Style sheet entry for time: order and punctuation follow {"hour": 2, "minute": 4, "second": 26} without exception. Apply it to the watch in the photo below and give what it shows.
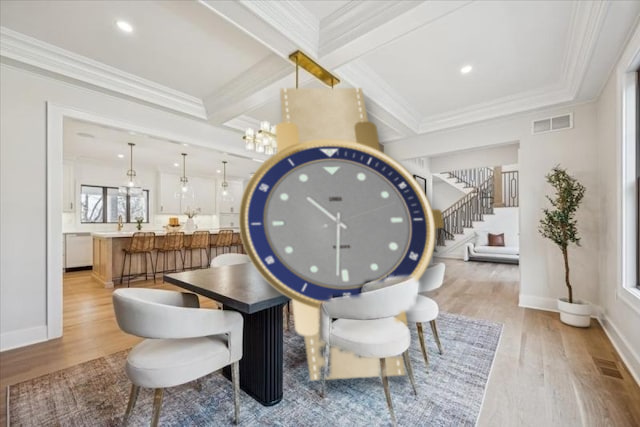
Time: {"hour": 10, "minute": 31, "second": 12}
